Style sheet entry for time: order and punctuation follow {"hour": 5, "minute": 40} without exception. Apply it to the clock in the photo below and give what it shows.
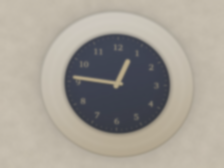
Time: {"hour": 12, "minute": 46}
